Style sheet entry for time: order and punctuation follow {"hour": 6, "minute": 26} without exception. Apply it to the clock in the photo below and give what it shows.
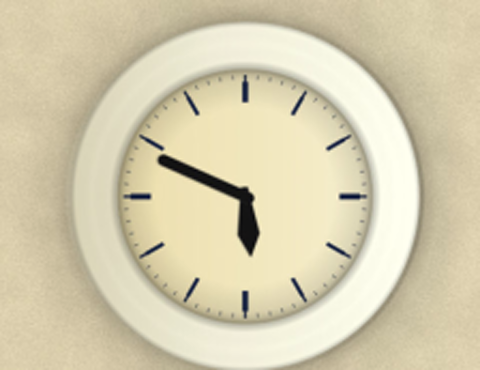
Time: {"hour": 5, "minute": 49}
